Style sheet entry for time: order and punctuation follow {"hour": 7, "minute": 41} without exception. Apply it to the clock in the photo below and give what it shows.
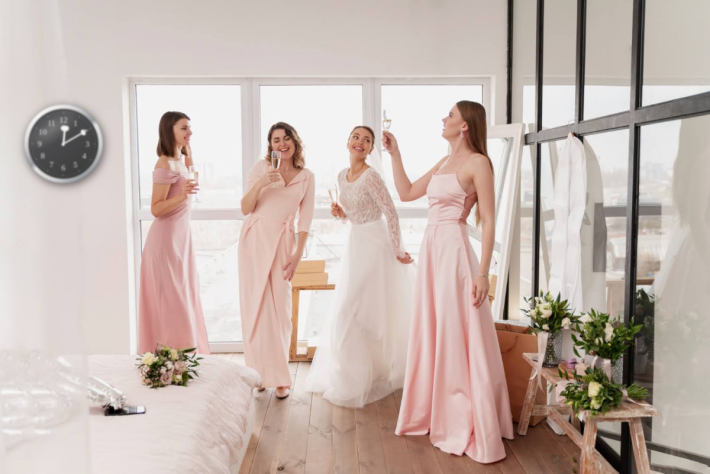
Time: {"hour": 12, "minute": 10}
